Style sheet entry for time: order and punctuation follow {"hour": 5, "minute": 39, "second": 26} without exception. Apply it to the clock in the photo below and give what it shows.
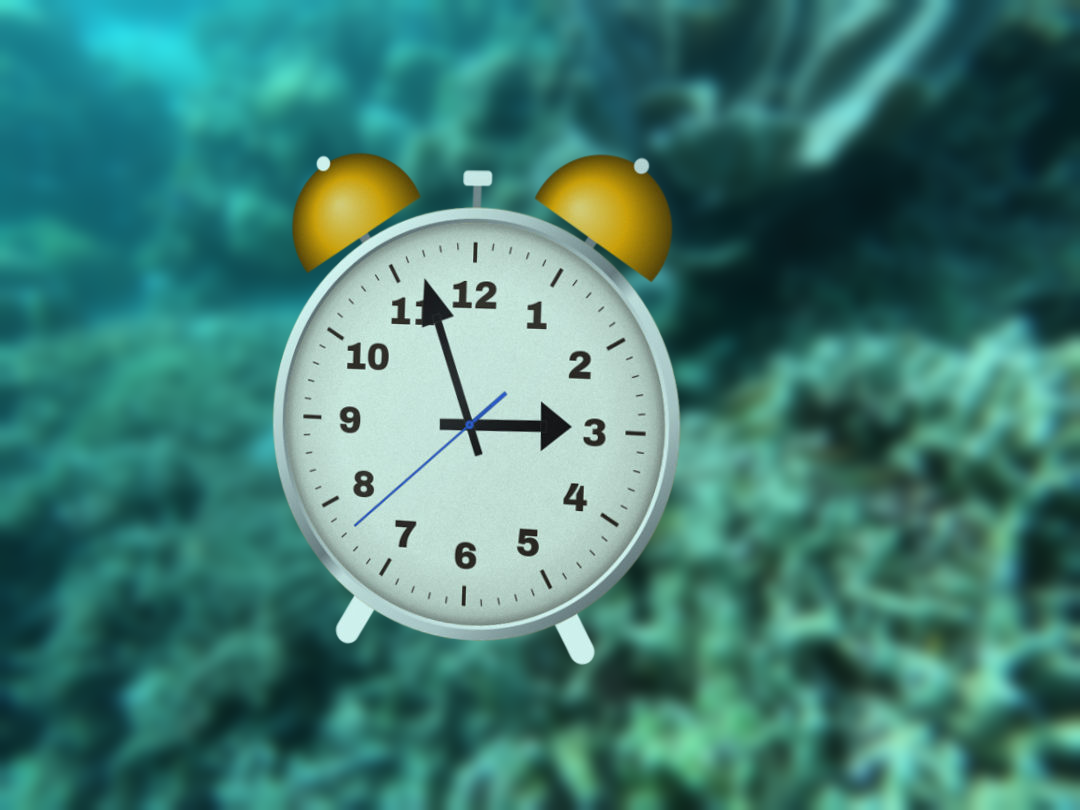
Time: {"hour": 2, "minute": 56, "second": 38}
